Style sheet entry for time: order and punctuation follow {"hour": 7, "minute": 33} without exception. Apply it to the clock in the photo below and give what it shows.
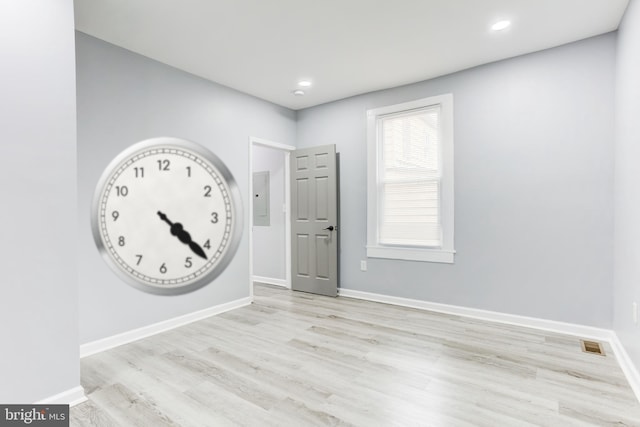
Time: {"hour": 4, "minute": 22}
